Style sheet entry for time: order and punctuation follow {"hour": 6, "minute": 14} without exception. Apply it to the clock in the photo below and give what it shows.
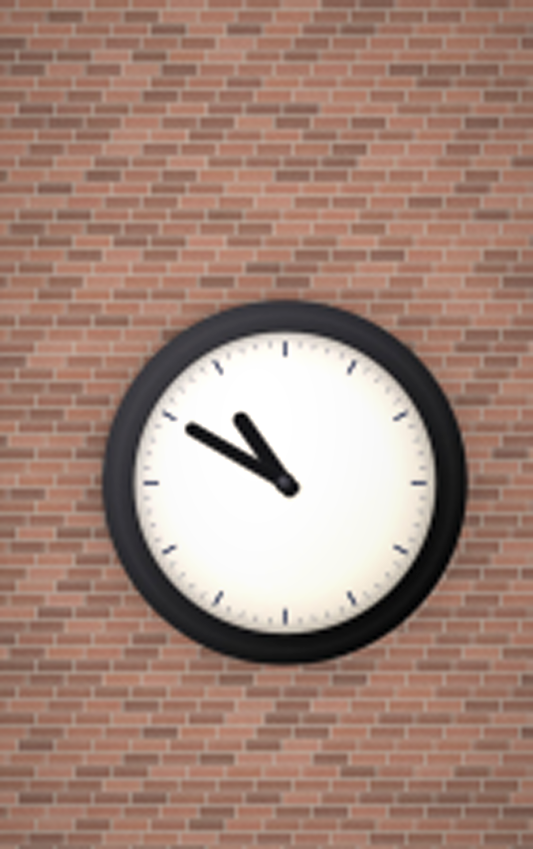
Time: {"hour": 10, "minute": 50}
